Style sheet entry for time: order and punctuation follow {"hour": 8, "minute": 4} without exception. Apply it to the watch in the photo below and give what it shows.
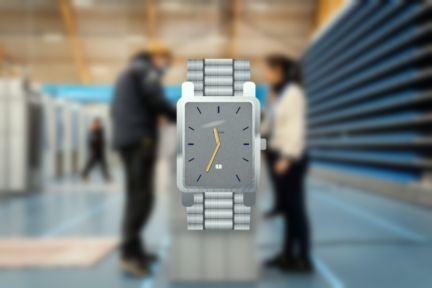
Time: {"hour": 11, "minute": 34}
